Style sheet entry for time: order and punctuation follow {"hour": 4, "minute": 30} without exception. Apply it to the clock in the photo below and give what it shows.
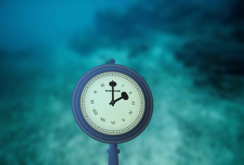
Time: {"hour": 2, "minute": 0}
